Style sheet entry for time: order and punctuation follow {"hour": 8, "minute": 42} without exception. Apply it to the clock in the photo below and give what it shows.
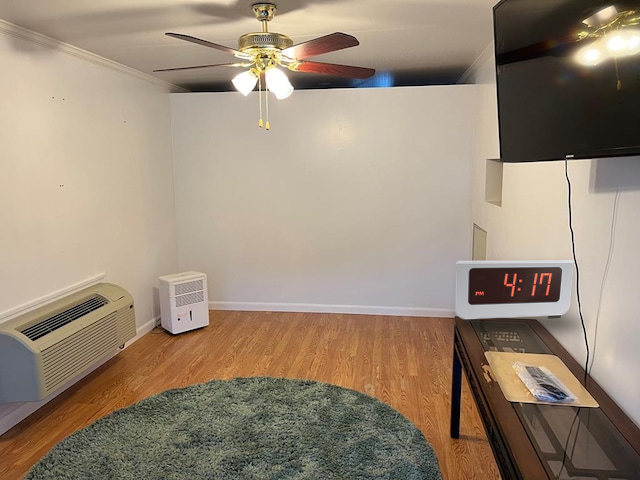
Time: {"hour": 4, "minute": 17}
